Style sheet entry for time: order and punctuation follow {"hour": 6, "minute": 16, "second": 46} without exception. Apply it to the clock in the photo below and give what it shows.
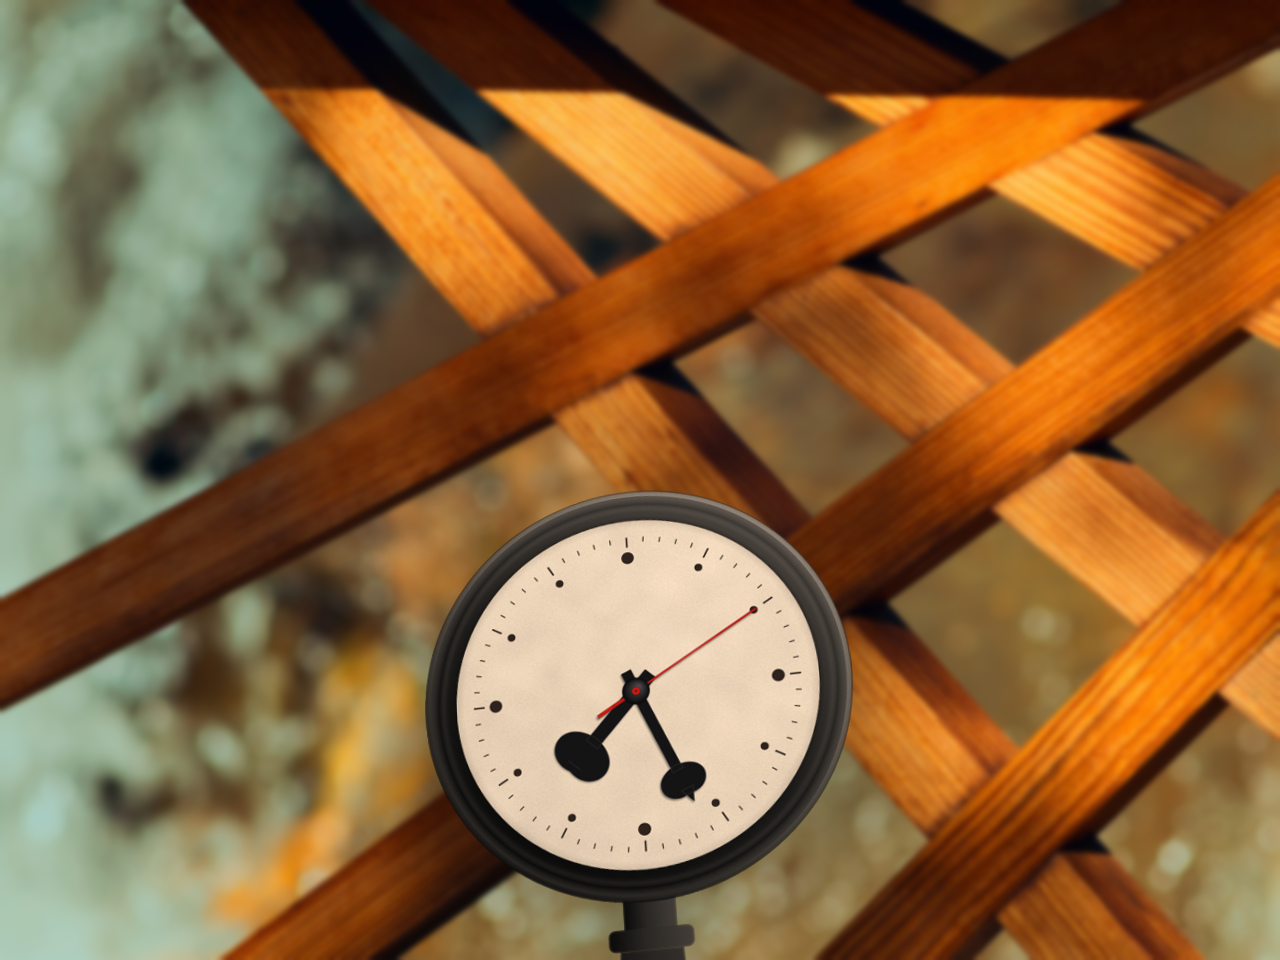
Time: {"hour": 7, "minute": 26, "second": 10}
